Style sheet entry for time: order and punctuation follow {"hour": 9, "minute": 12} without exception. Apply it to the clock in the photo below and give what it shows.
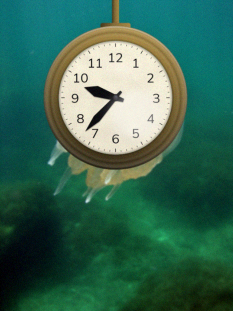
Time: {"hour": 9, "minute": 37}
